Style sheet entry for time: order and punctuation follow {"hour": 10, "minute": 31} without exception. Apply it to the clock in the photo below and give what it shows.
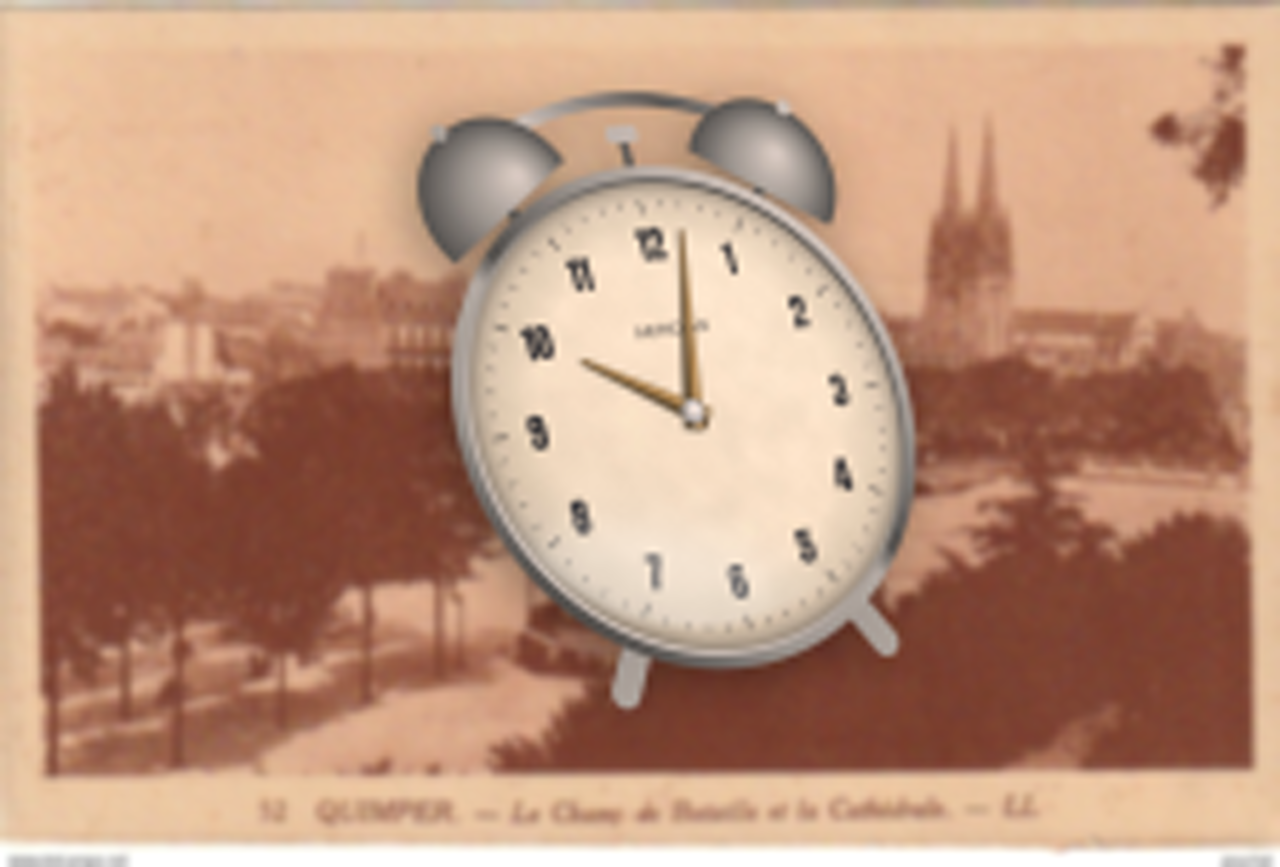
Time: {"hour": 10, "minute": 2}
